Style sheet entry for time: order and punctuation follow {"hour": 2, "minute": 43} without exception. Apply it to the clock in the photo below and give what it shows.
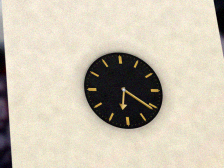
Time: {"hour": 6, "minute": 21}
